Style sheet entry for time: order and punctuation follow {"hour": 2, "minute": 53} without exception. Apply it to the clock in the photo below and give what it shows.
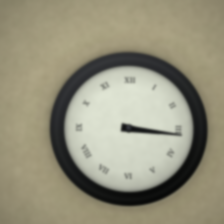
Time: {"hour": 3, "minute": 16}
